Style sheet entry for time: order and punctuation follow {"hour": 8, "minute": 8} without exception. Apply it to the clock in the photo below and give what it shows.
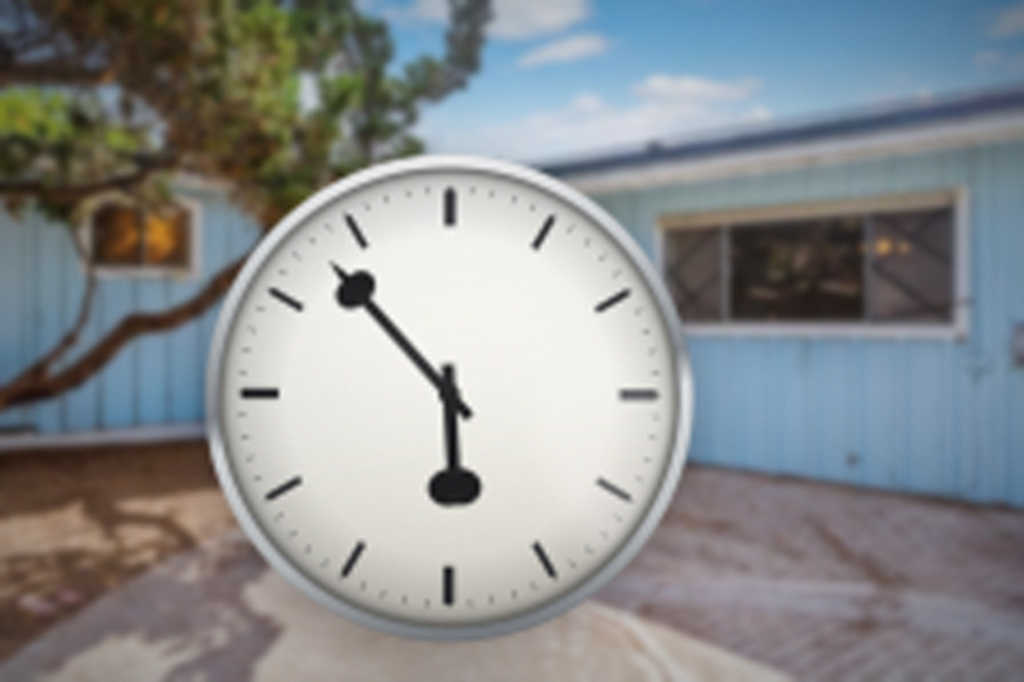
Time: {"hour": 5, "minute": 53}
